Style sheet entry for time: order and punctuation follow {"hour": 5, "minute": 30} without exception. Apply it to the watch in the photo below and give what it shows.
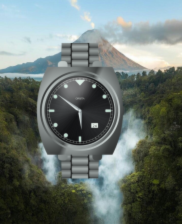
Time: {"hour": 5, "minute": 51}
